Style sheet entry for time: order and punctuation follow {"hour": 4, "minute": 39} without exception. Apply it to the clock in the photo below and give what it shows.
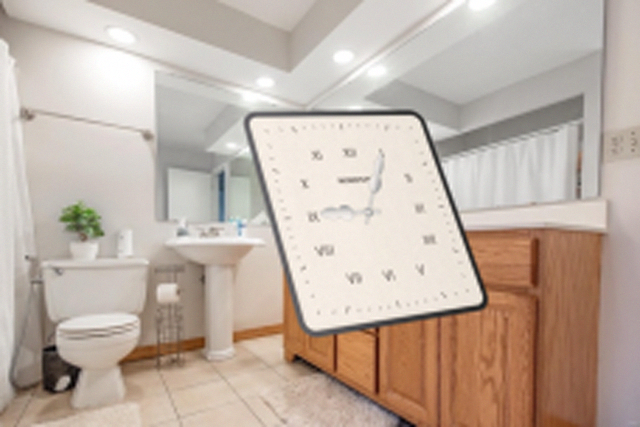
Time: {"hour": 9, "minute": 5}
